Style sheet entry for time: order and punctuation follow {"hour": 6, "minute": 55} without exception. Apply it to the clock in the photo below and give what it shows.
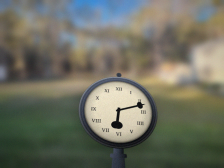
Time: {"hour": 6, "minute": 12}
